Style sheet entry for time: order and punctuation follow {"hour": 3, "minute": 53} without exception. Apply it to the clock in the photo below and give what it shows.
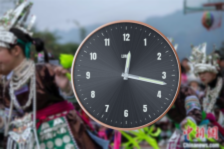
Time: {"hour": 12, "minute": 17}
